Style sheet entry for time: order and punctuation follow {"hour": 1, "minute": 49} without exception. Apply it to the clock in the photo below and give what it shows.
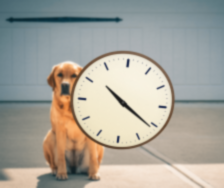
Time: {"hour": 10, "minute": 21}
